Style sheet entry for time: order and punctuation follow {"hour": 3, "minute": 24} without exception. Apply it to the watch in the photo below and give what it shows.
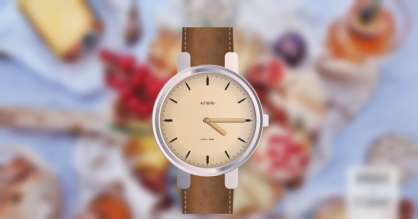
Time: {"hour": 4, "minute": 15}
